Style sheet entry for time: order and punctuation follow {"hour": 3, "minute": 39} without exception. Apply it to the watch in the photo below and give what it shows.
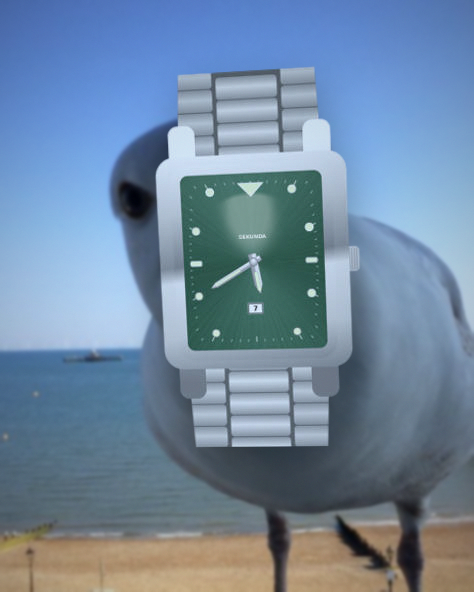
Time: {"hour": 5, "minute": 40}
